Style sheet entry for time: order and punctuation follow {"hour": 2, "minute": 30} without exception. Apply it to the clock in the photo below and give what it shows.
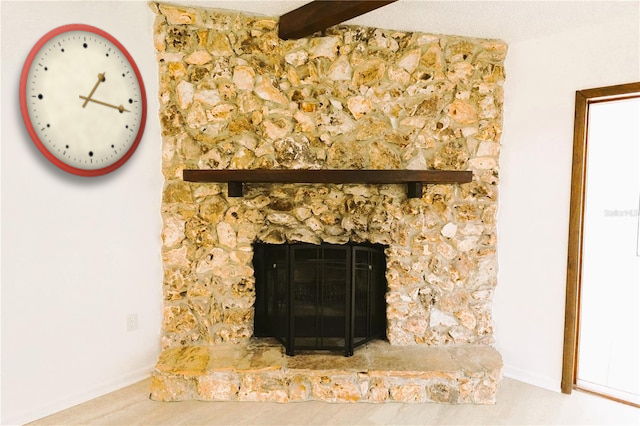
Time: {"hour": 1, "minute": 17}
